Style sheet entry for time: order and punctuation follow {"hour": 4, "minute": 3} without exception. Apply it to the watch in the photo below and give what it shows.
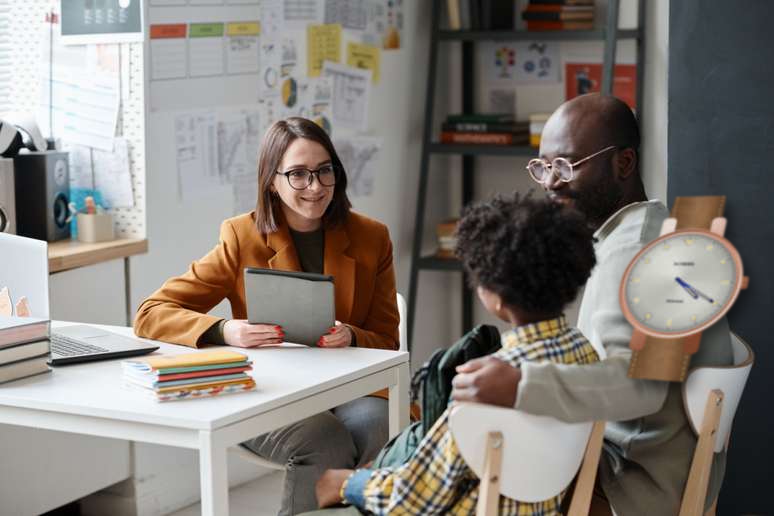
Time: {"hour": 4, "minute": 20}
